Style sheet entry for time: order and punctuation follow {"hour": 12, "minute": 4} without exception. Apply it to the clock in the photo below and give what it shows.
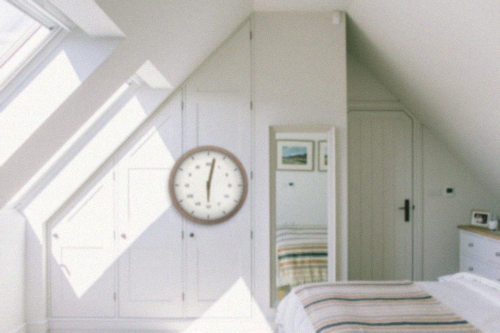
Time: {"hour": 6, "minute": 2}
